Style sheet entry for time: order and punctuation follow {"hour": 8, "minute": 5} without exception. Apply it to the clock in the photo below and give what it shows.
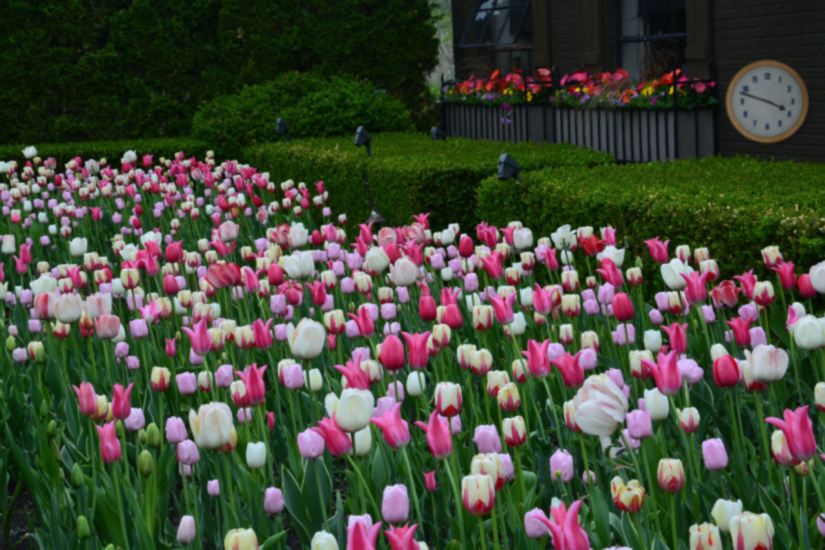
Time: {"hour": 3, "minute": 48}
